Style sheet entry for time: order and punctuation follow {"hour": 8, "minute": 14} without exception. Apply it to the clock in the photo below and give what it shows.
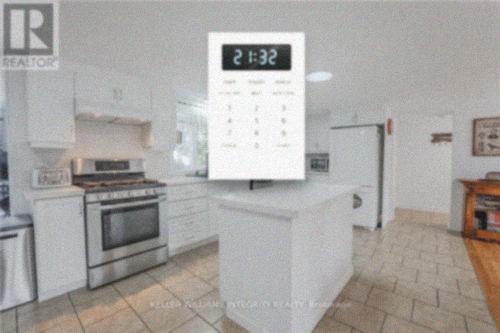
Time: {"hour": 21, "minute": 32}
